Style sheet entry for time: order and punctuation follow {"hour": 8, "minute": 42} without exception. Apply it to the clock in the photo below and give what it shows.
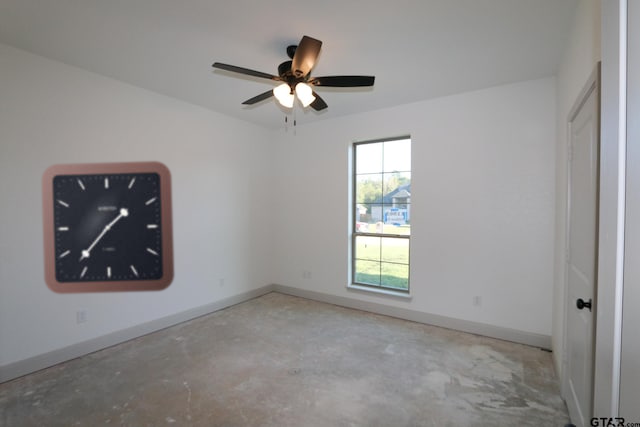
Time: {"hour": 1, "minute": 37}
